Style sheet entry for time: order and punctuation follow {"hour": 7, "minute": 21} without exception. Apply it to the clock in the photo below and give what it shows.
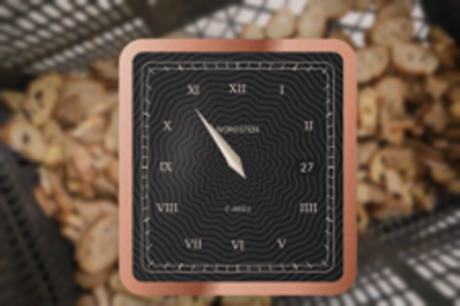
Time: {"hour": 10, "minute": 54}
